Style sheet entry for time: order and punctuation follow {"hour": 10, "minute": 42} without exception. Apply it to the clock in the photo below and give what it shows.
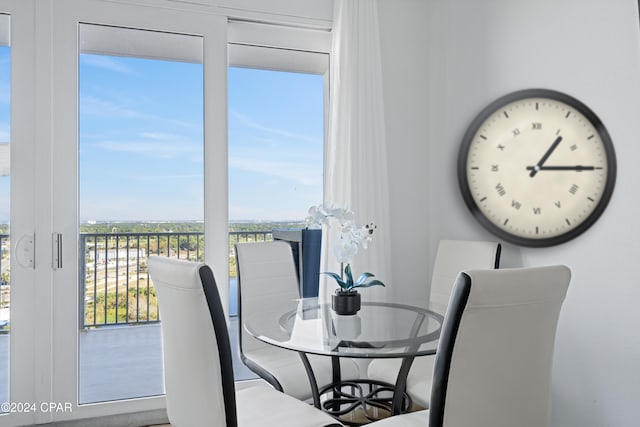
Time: {"hour": 1, "minute": 15}
